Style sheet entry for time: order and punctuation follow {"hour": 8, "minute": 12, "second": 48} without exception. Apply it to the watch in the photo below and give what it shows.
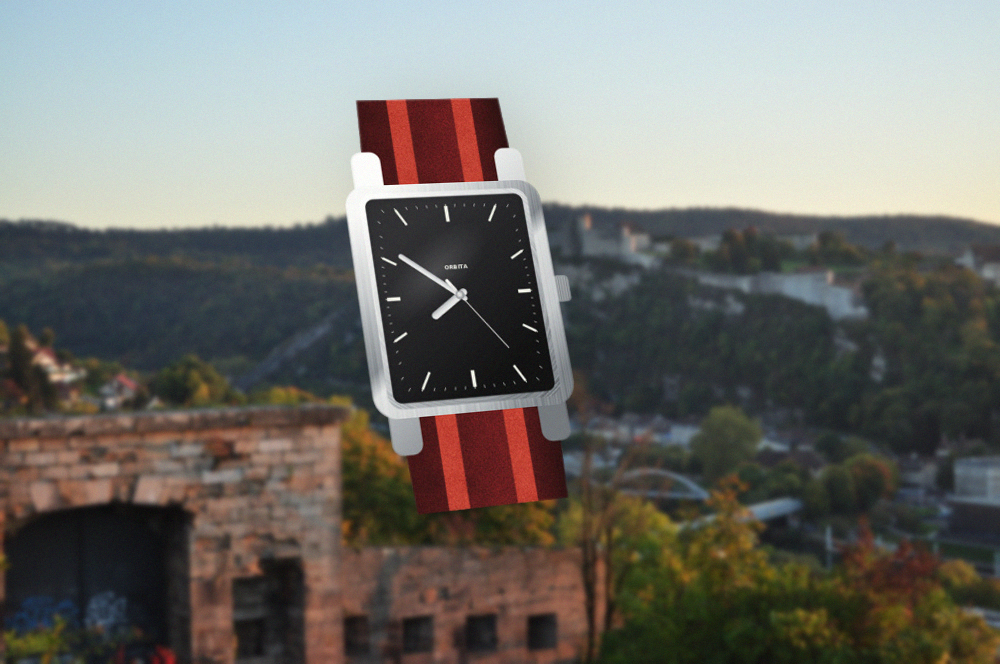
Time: {"hour": 7, "minute": 51, "second": 24}
